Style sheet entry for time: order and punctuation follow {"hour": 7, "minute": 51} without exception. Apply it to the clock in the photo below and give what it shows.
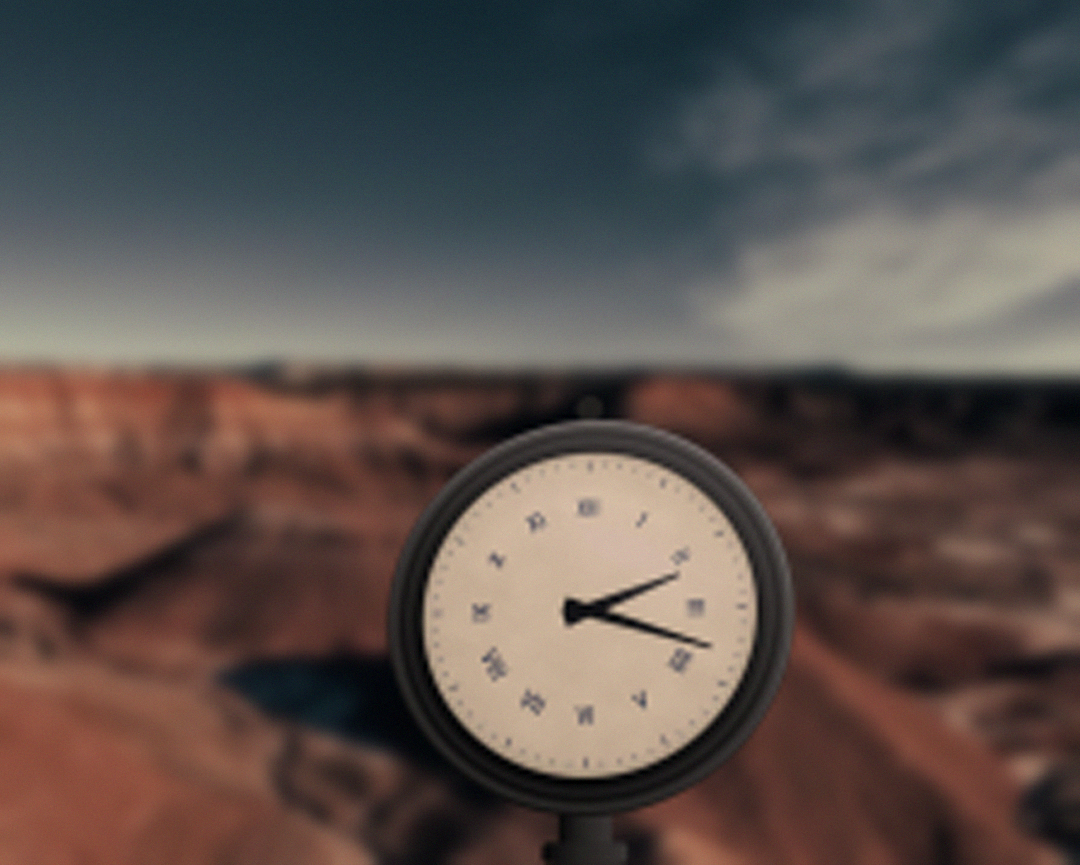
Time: {"hour": 2, "minute": 18}
